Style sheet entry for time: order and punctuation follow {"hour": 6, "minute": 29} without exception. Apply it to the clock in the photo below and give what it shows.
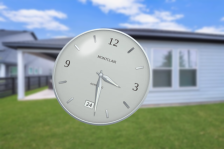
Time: {"hour": 3, "minute": 28}
